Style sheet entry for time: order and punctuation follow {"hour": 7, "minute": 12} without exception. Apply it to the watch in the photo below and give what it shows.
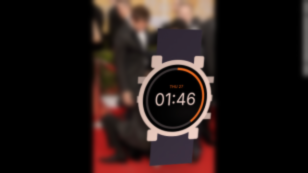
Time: {"hour": 1, "minute": 46}
